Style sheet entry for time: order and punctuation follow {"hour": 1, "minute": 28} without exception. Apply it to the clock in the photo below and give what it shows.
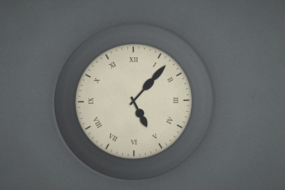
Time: {"hour": 5, "minute": 7}
